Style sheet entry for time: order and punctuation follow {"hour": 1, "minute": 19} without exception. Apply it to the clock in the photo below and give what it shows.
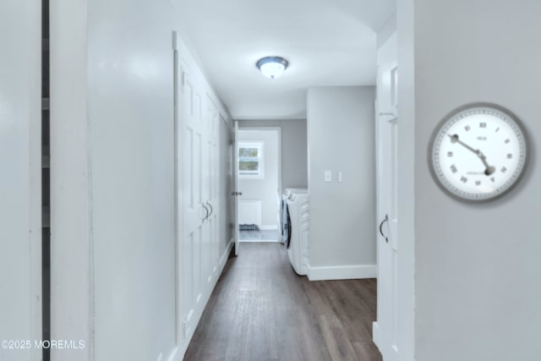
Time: {"hour": 4, "minute": 50}
